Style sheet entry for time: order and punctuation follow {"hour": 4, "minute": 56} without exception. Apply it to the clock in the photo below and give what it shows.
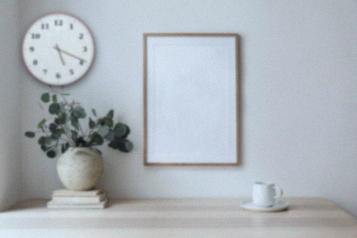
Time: {"hour": 5, "minute": 19}
